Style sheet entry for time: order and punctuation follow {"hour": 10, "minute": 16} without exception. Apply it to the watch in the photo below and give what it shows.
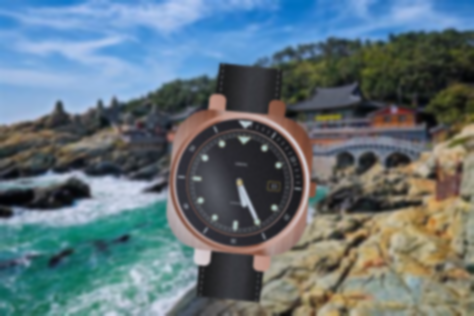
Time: {"hour": 5, "minute": 25}
